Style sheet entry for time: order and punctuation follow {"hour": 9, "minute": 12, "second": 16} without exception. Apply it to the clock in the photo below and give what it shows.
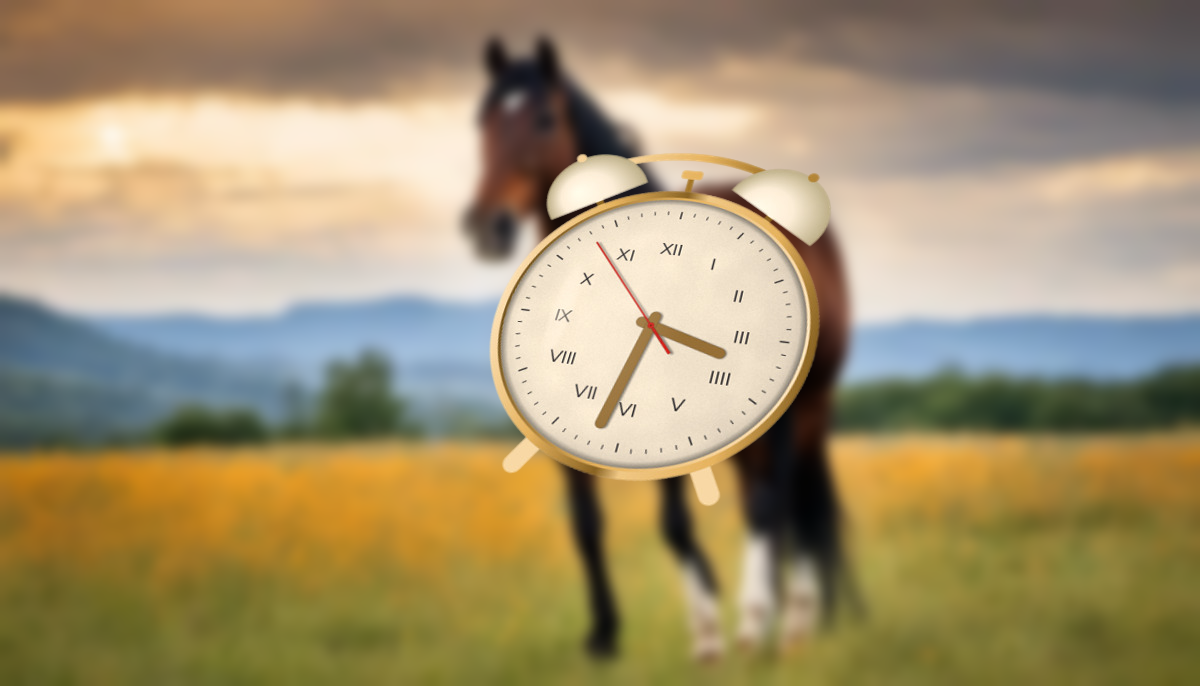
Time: {"hour": 3, "minute": 31, "second": 53}
